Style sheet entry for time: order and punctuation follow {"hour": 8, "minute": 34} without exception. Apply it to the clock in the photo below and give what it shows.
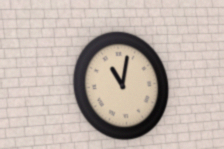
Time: {"hour": 11, "minute": 3}
